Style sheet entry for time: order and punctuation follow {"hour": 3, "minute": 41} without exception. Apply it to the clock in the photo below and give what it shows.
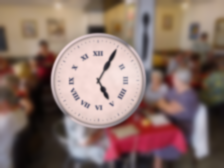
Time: {"hour": 5, "minute": 5}
